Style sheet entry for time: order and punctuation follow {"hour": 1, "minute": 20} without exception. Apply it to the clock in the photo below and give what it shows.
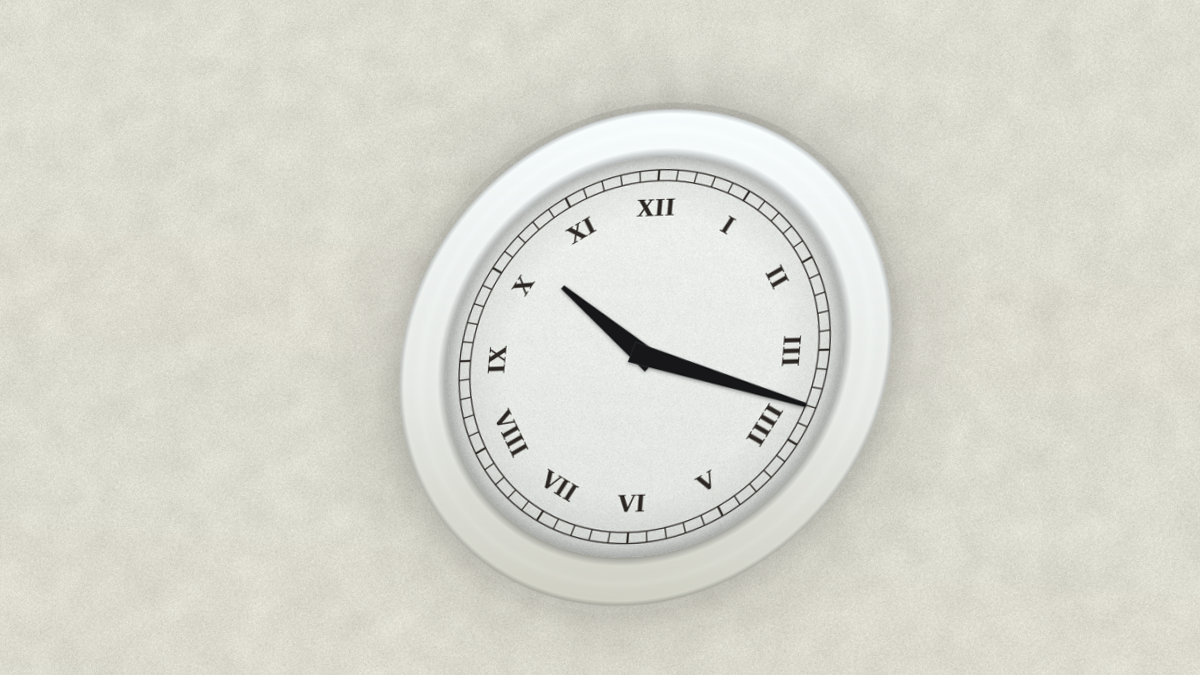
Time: {"hour": 10, "minute": 18}
